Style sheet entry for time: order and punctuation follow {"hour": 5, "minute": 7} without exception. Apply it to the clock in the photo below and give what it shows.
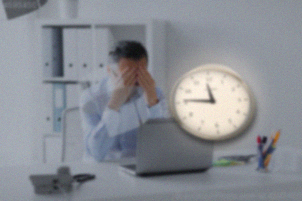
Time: {"hour": 11, "minute": 46}
